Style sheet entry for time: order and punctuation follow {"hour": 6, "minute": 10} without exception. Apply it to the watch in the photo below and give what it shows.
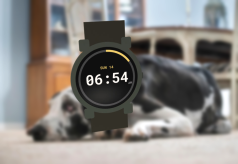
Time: {"hour": 6, "minute": 54}
